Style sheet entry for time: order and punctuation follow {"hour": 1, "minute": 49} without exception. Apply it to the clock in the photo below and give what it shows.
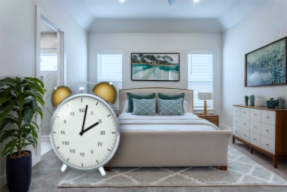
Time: {"hour": 2, "minute": 2}
